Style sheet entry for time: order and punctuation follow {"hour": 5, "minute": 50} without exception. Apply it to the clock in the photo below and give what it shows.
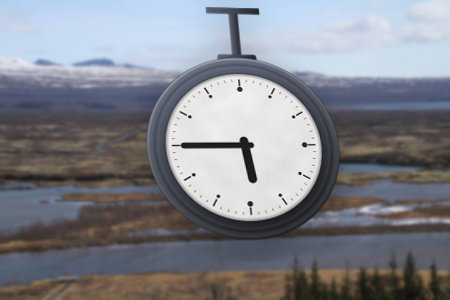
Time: {"hour": 5, "minute": 45}
